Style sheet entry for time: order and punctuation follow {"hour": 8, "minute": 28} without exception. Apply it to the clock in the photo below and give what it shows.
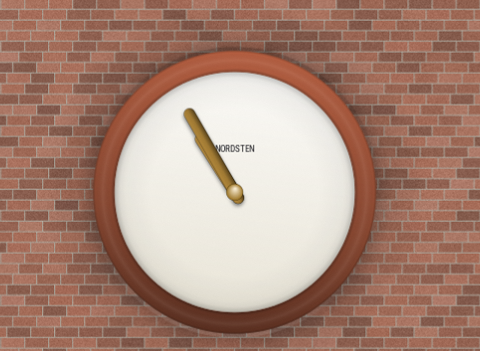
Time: {"hour": 10, "minute": 55}
